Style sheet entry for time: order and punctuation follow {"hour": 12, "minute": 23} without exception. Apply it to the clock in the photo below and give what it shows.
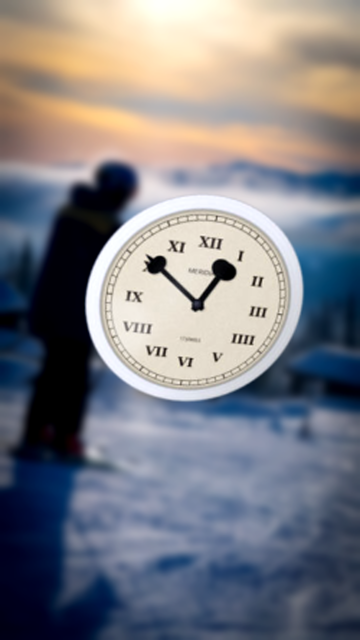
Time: {"hour": 12, "minute": 51}
